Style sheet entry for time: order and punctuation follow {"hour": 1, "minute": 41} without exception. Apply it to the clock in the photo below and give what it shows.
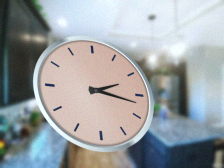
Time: {"hour": 2, "minute": 17}
